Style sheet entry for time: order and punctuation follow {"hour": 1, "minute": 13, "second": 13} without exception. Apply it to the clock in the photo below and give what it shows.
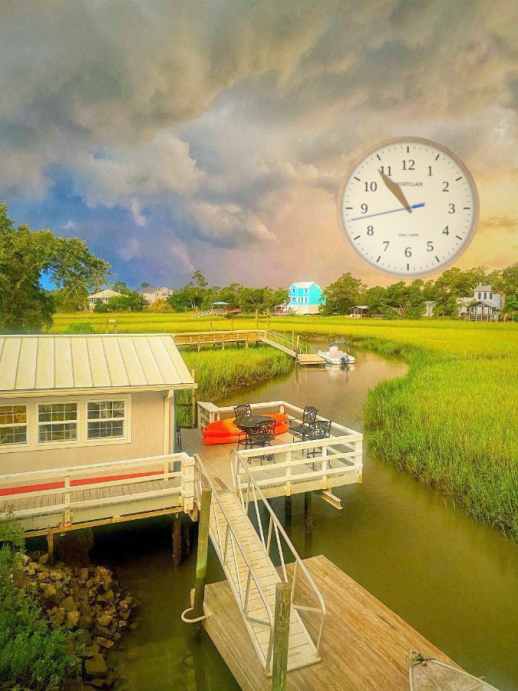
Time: {"hour": 10, "minute": 53, "second": 43}
